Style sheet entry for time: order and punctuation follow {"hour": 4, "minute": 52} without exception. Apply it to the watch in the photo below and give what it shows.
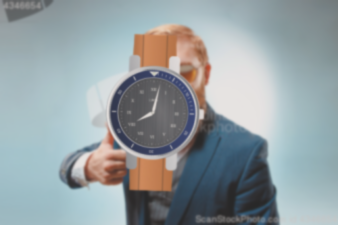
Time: {"hour": 8, "minute": 2}
